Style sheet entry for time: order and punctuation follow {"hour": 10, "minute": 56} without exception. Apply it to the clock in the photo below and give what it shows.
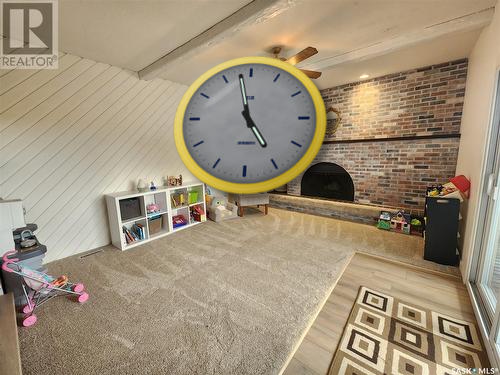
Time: {"hour": 4, "minute": 58}
